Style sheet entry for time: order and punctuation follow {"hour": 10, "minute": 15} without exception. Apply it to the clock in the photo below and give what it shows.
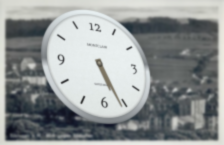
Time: {"hour": 5, "minute": 26}
